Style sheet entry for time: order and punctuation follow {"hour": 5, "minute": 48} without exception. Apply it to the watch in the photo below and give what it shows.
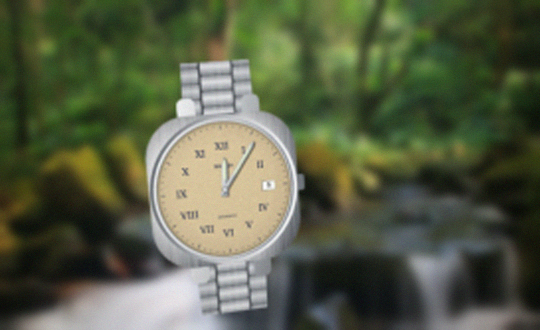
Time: {"hour": 12, "minute": 6}
